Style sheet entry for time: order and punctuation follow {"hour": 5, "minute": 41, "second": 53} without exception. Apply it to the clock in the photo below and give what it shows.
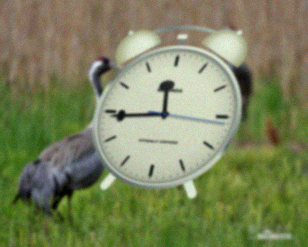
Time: {"hour": 11, "minute": 44, "second": 16}
